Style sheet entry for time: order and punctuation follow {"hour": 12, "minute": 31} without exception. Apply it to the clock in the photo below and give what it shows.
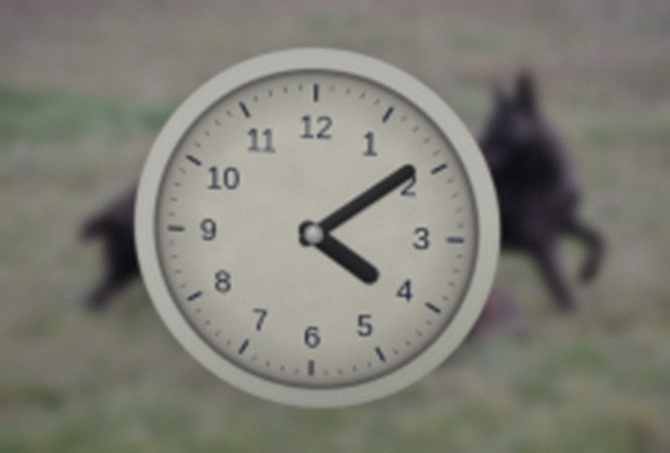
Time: {"hour": 4, "minute": 9}
